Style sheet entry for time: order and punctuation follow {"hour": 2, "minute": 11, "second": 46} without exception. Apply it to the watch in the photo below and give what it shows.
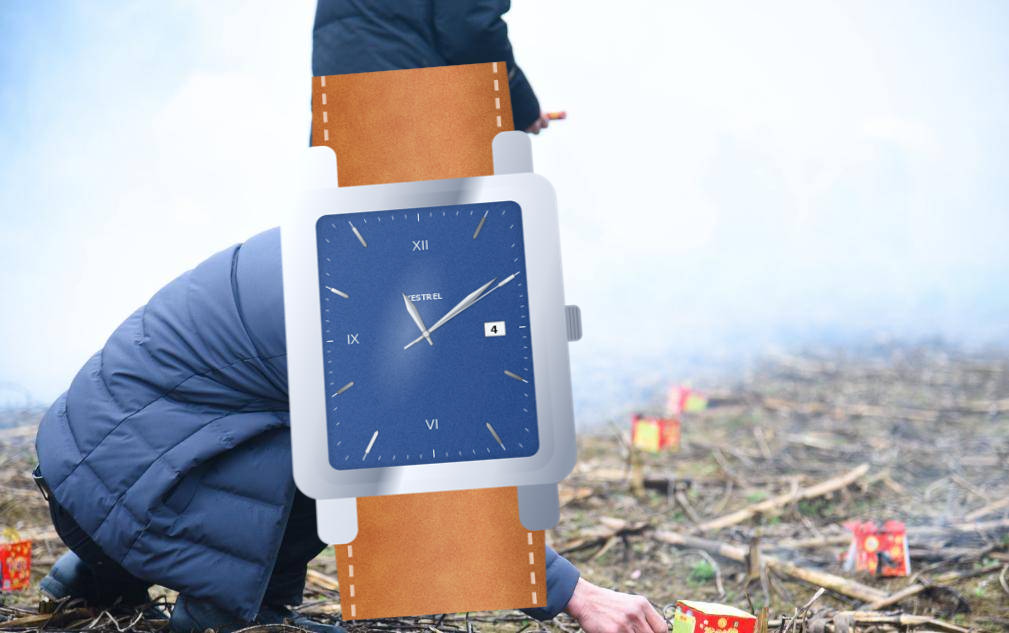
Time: {"hour": 11, "minute": 9, "second": 10}
